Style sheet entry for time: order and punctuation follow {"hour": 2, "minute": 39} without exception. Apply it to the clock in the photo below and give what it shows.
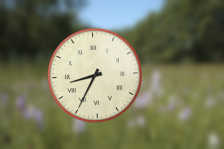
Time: {"hour": 8, "minute": 35}
